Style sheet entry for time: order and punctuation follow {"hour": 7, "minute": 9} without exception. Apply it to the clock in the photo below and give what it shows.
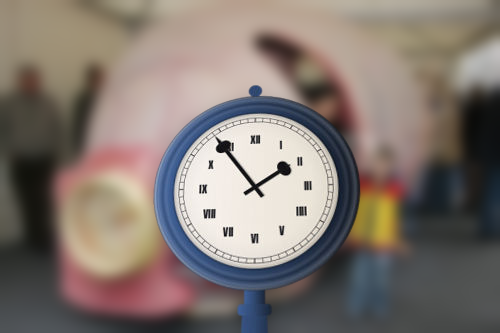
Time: {"hour": 1, "minute": 54}
